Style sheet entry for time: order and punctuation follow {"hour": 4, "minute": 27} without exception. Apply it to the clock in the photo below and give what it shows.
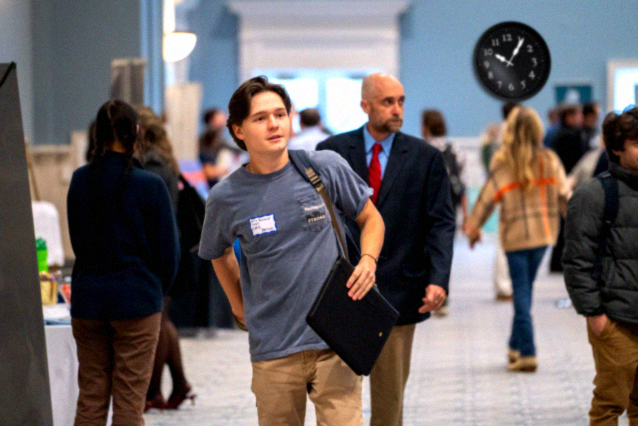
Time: {"hour": 10, "minute": 6}
